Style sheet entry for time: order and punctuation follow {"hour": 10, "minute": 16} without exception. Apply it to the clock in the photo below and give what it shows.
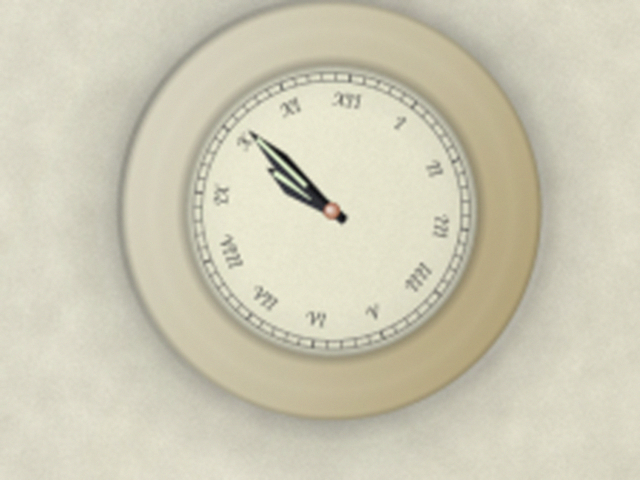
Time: {"hour": 9, "minute": 51}
